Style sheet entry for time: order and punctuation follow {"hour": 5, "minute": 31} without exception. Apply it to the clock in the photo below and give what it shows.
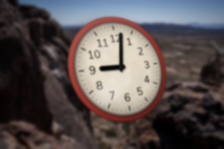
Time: {"hour": 9, "minute": 2}
